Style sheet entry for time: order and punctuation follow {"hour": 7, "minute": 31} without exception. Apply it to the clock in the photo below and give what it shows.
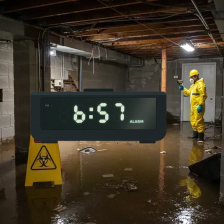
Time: {"hour": 6, "minute": 57}
